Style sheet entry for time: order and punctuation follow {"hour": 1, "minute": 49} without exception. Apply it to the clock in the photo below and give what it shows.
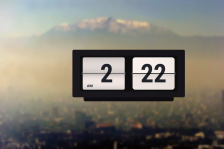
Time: {"hour": 2, "minute": 22}
